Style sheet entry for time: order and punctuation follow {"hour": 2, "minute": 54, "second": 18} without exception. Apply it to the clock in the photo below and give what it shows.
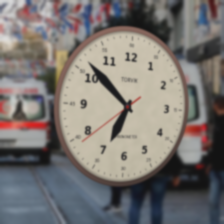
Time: {"hour": 6, "minute": 51, "second": 39}
